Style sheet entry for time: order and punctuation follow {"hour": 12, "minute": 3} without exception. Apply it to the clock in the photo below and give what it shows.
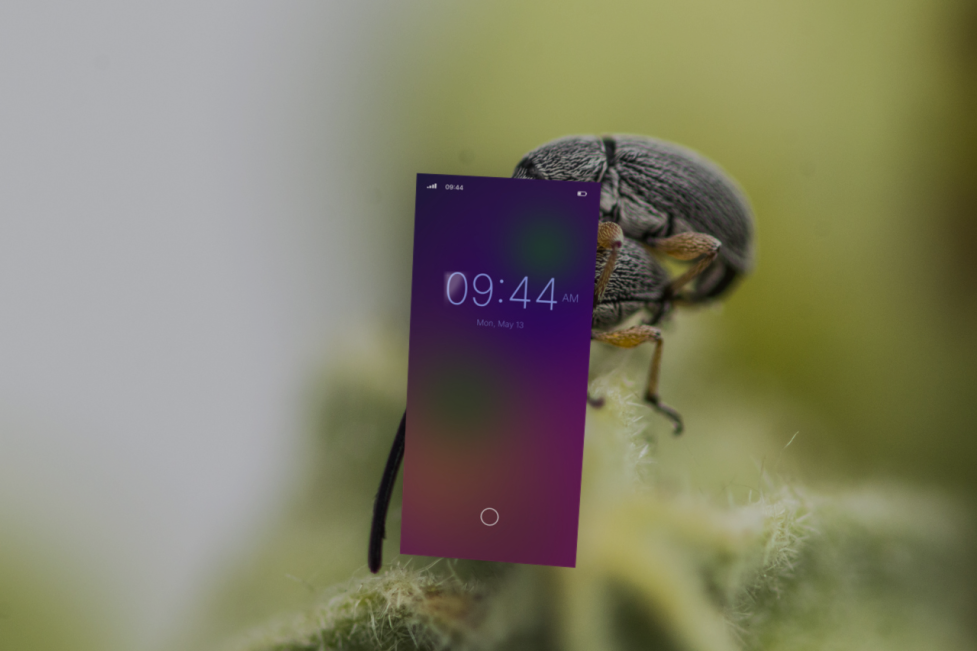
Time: {"hour": 9, "minute": 44}
